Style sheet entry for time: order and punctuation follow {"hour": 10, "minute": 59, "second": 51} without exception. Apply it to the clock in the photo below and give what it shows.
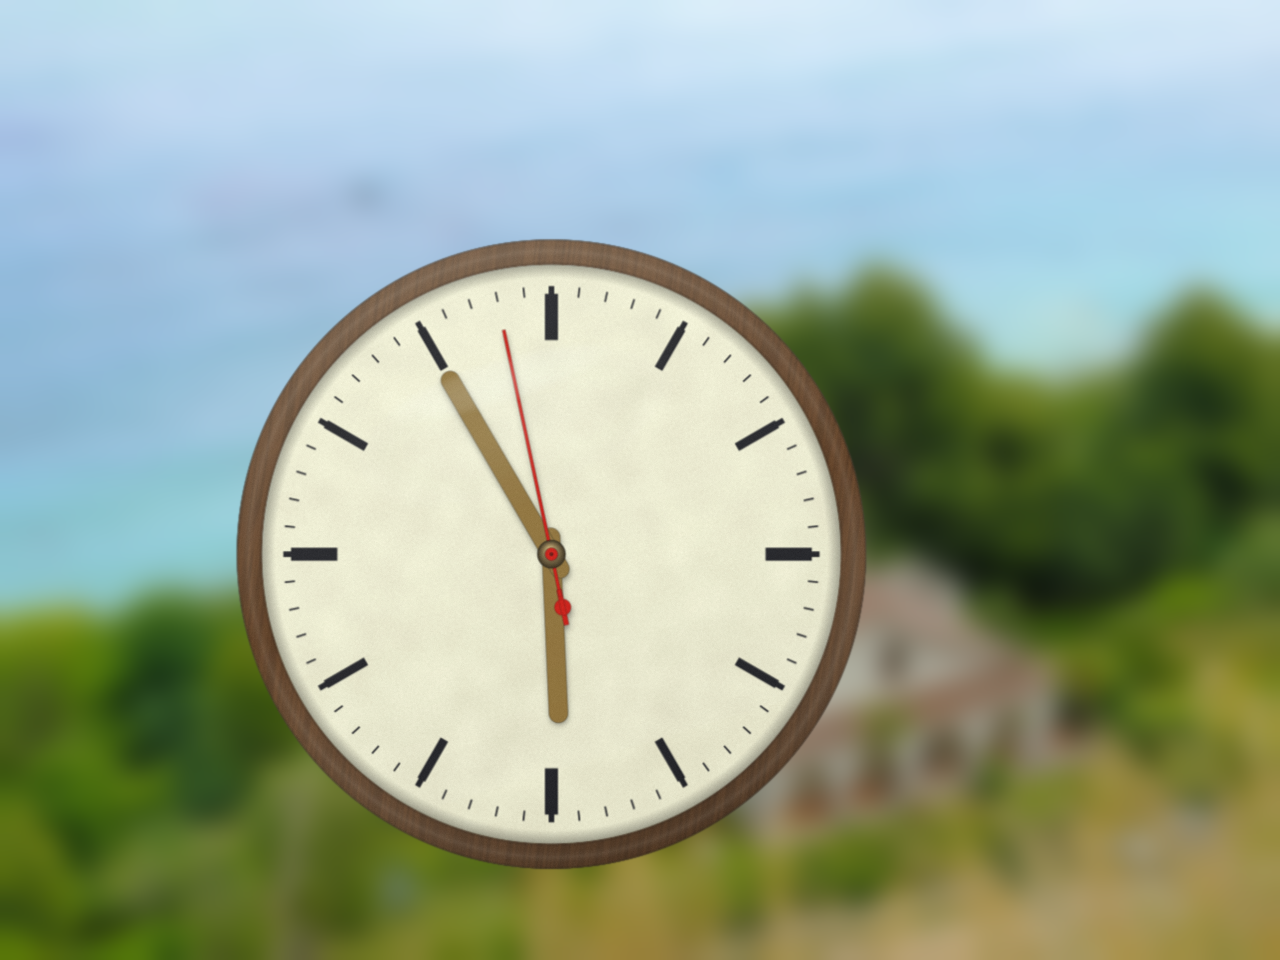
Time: {"hour": 5, "minute": 54, "second": 58}
